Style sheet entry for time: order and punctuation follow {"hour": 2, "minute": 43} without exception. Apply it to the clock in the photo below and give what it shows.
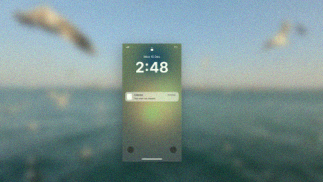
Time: {"hour": 2, "minute": 48}
